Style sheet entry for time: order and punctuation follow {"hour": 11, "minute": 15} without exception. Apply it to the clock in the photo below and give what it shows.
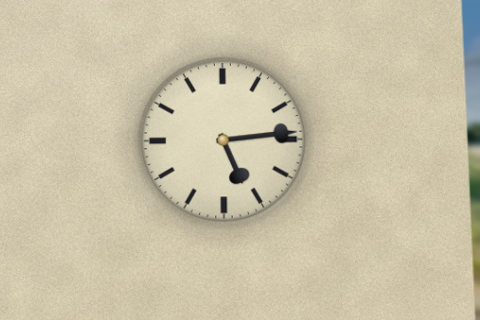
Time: {"hour": 5, "minute": 14}
